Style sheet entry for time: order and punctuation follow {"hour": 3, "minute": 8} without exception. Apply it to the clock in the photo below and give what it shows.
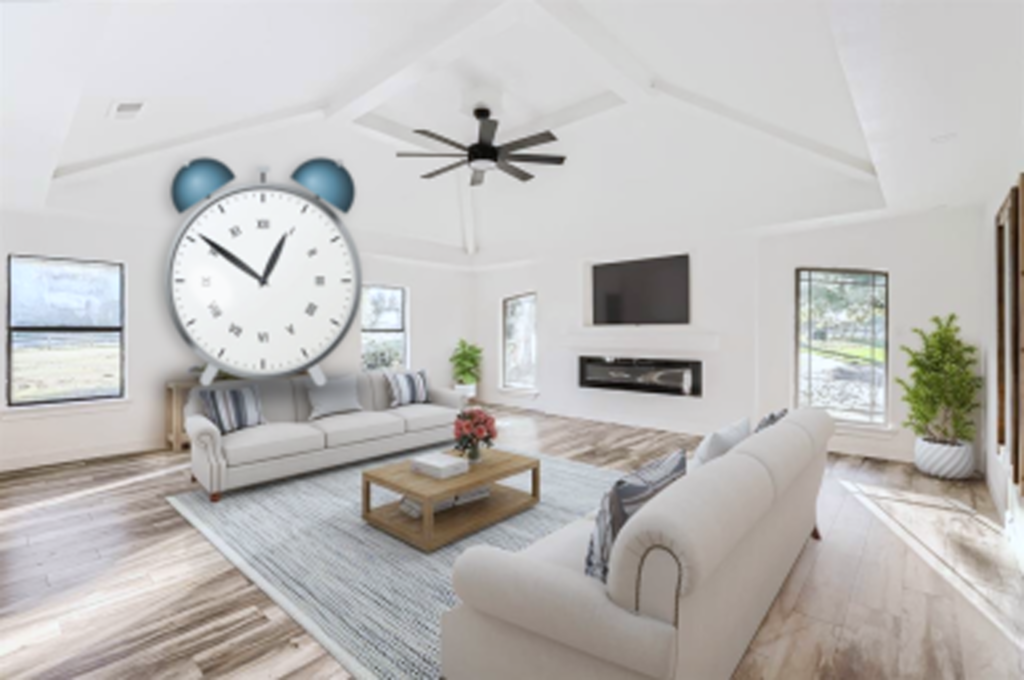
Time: {"hour": 12, "minute": 51}
